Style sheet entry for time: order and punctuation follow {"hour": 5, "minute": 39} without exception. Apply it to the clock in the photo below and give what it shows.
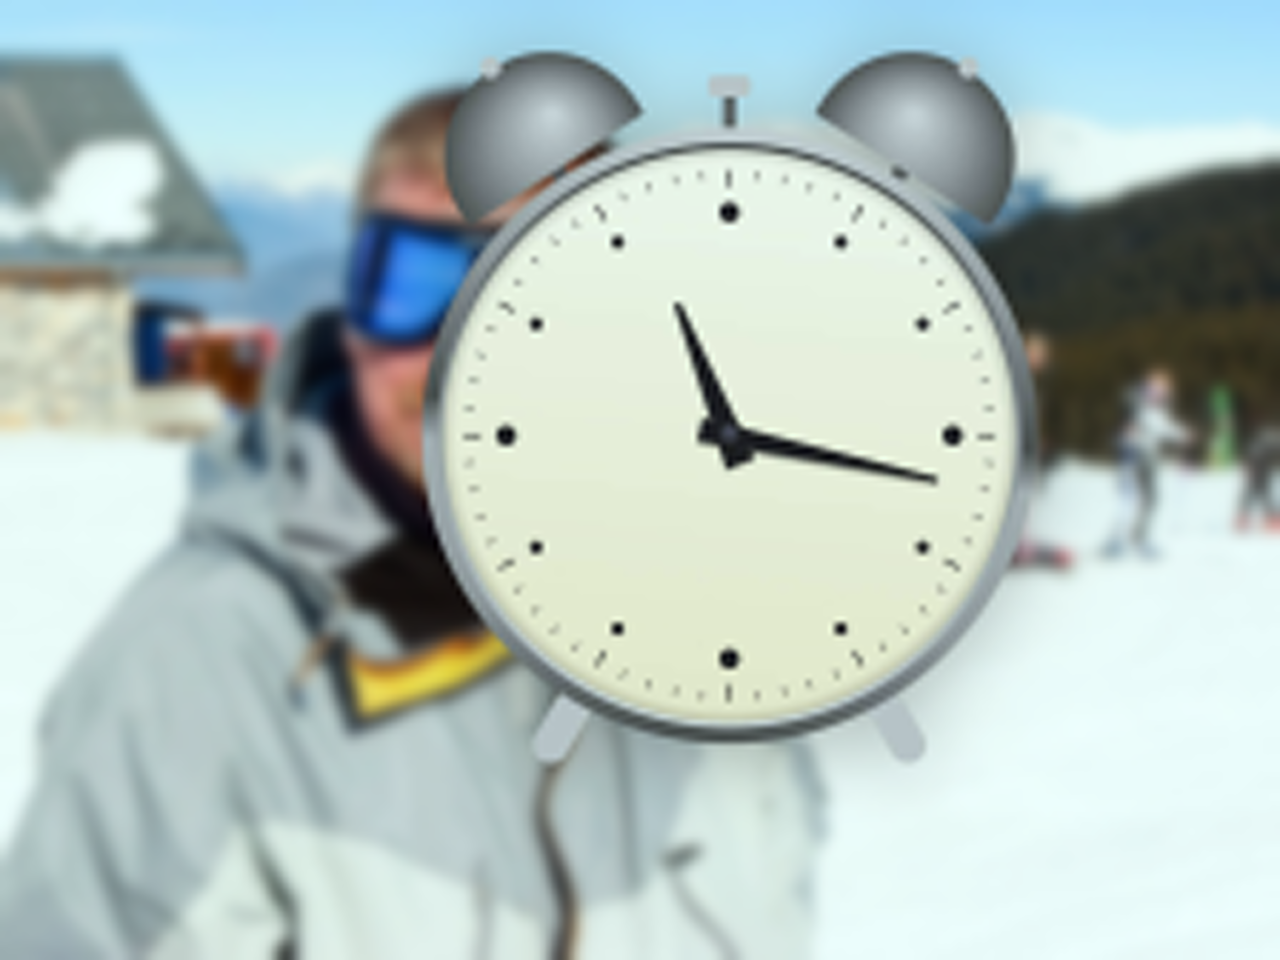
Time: {"hour": 11, "minute": 17}
